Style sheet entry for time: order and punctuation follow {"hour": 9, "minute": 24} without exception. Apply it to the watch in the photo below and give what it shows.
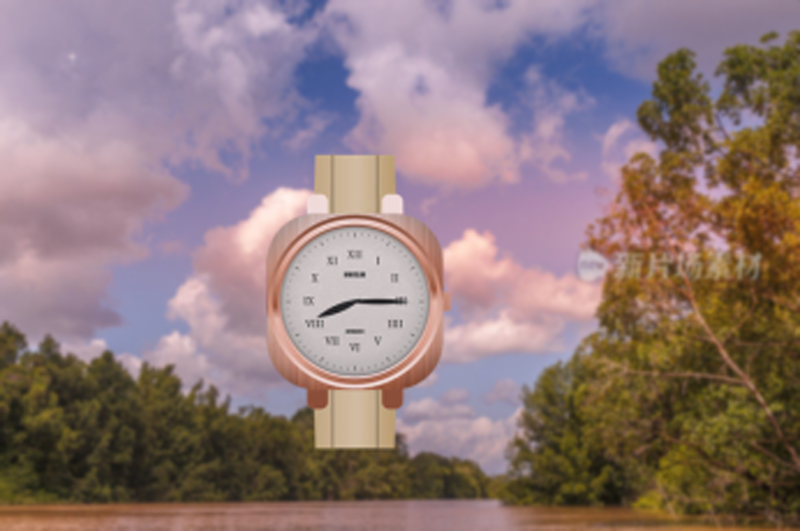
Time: {"hour": 8, "minute": 15}
